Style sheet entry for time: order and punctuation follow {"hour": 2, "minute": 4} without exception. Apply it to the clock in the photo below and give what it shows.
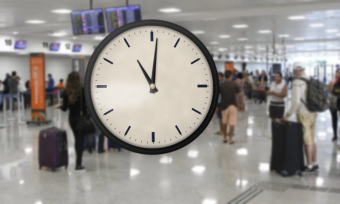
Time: {"hour": 11, "minute": 1}
